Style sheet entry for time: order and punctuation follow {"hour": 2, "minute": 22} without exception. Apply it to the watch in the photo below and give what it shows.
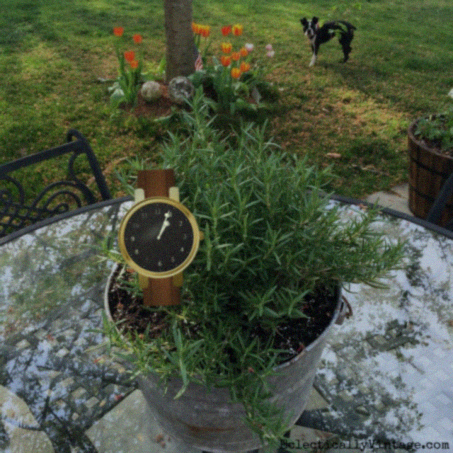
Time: {"hour": 1, "minute": 4}
